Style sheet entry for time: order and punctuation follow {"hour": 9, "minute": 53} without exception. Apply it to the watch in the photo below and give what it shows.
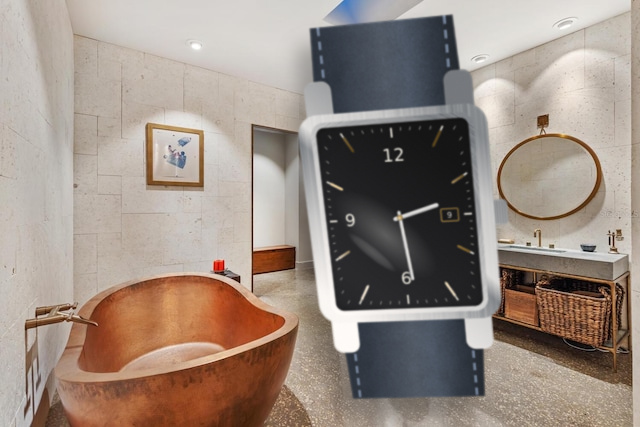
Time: {"hour": 2, "minute": 29}
